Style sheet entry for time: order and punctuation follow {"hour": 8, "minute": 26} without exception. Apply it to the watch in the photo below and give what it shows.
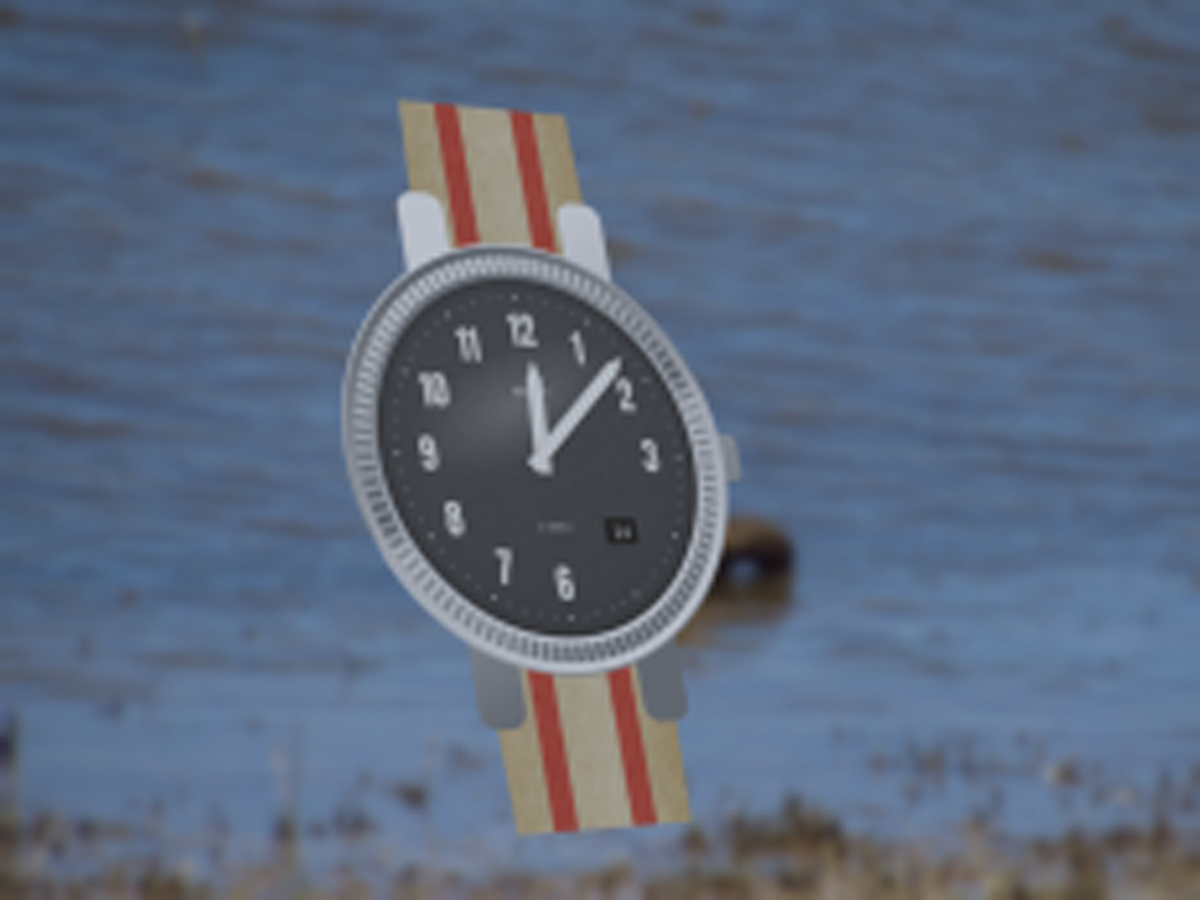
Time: {"hour": 12, "minute": 8}
